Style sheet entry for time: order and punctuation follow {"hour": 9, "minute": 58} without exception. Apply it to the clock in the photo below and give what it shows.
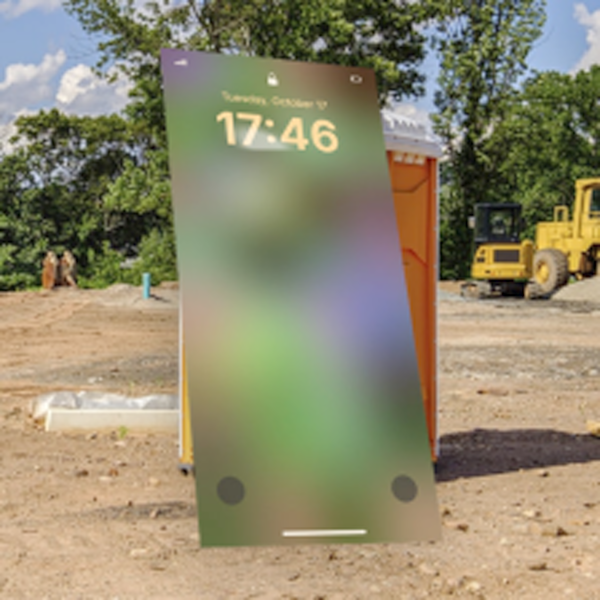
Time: {"hour": 17, "minute": 46}
